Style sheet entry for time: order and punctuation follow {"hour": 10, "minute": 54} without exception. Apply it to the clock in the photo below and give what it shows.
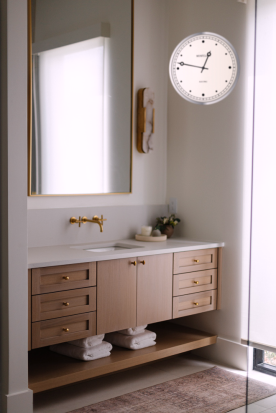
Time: {"hour": 12, "minute": 47}
